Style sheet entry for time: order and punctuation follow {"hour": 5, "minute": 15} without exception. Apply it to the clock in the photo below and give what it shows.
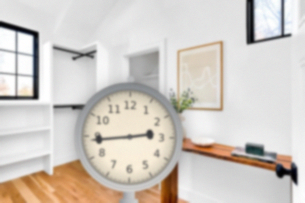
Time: {"hour": 2, "minute": 44}
